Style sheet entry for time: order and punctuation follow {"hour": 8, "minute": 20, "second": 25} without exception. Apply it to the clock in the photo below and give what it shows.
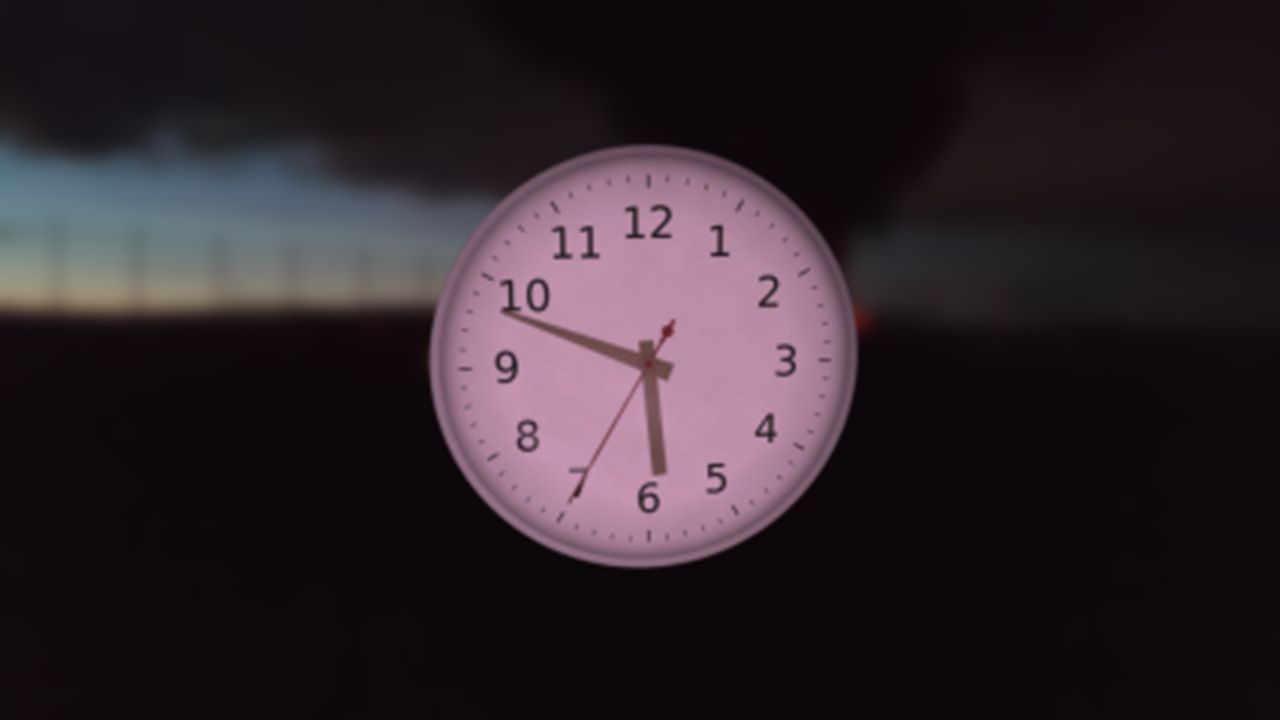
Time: {"hour": 5, "minute": 48, "second": 35}
